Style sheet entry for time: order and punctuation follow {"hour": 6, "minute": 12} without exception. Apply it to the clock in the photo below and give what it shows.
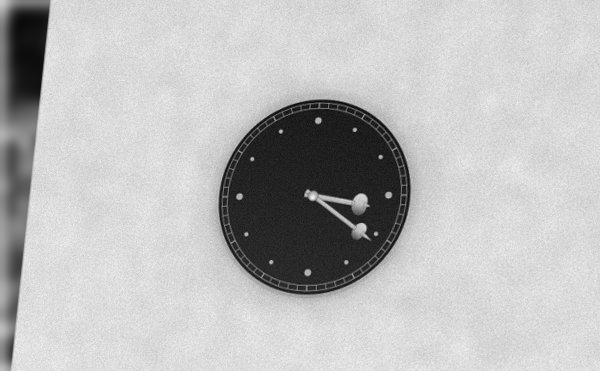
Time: {"hour": 3, "minute": 21}
